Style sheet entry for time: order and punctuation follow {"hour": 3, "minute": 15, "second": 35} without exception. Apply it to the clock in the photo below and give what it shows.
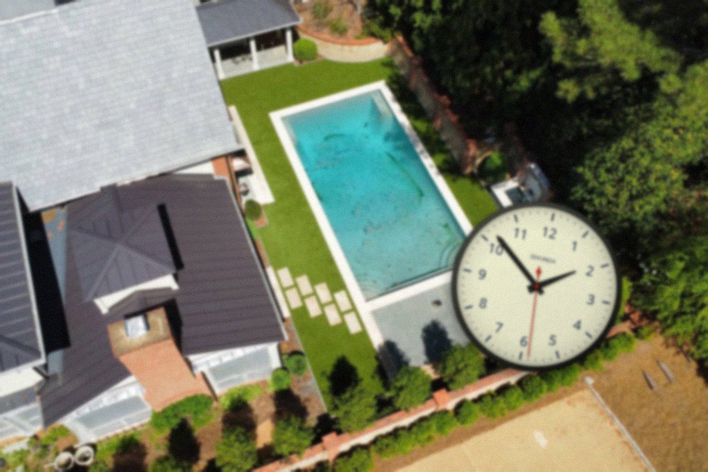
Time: {"hour": 1, "minute": 51, "second": 29}
